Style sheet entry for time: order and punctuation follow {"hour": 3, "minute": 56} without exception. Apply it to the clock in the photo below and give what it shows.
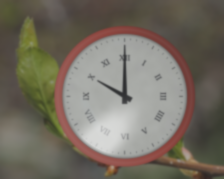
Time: {"hour": 10, "minute": 0}
